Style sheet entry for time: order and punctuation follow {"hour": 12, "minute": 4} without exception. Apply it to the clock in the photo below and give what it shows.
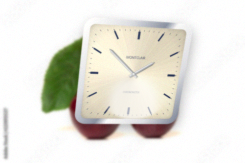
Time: {"hour": 1, "minute": 52}
